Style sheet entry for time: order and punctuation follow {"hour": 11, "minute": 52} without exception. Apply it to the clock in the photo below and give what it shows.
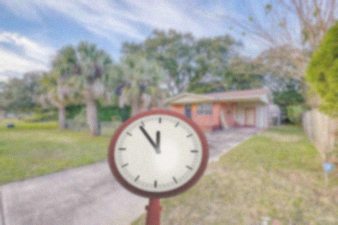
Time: {"hour": 11, "minute": 54}
